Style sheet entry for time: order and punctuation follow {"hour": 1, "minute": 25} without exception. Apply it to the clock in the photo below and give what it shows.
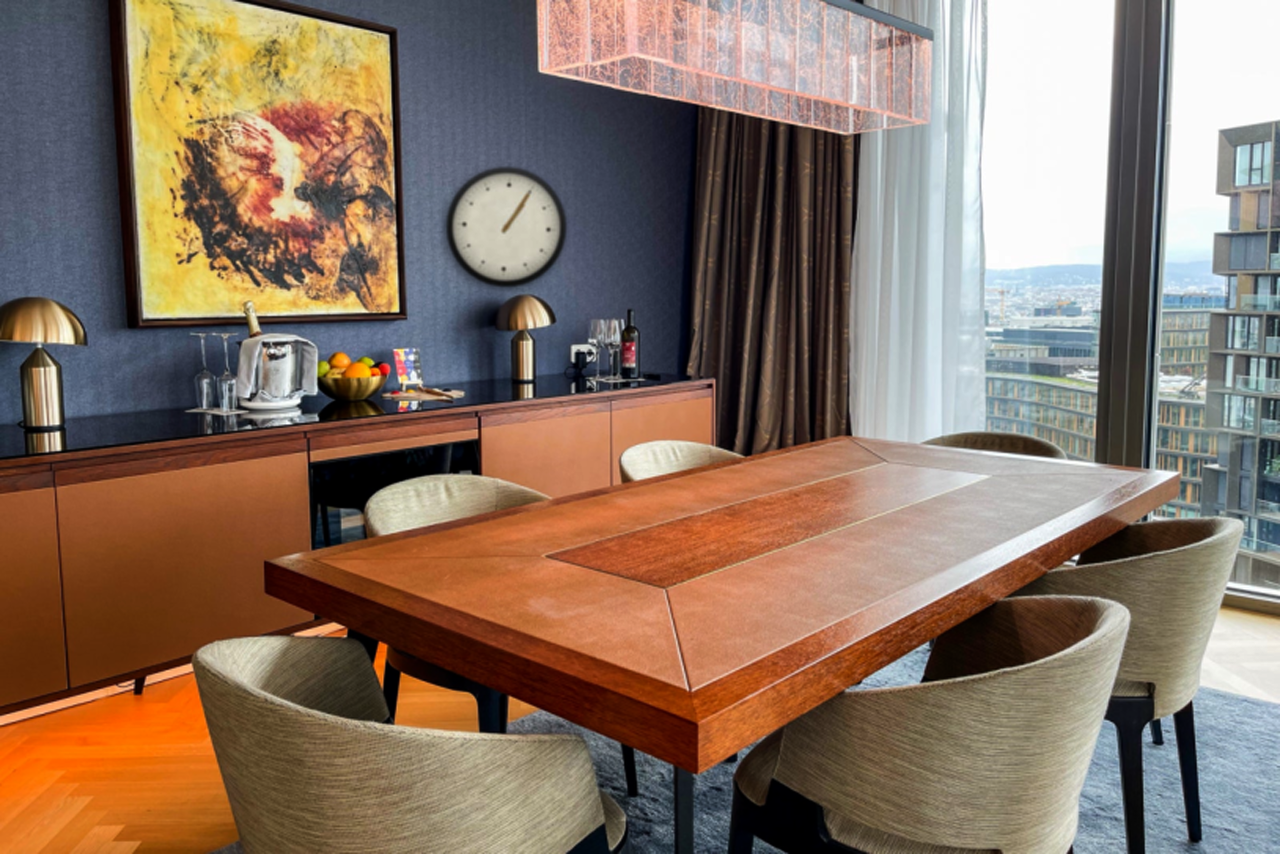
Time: {"hour": 1, "minute": 5}
